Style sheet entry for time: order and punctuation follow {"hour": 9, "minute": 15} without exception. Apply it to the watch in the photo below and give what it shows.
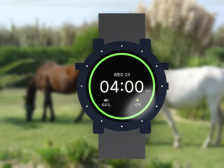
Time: {"hour": 4, "minute": 0}
